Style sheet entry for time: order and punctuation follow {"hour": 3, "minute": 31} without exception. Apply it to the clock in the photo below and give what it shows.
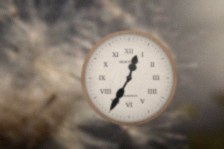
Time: {"hour": 12, "minute": 35}
